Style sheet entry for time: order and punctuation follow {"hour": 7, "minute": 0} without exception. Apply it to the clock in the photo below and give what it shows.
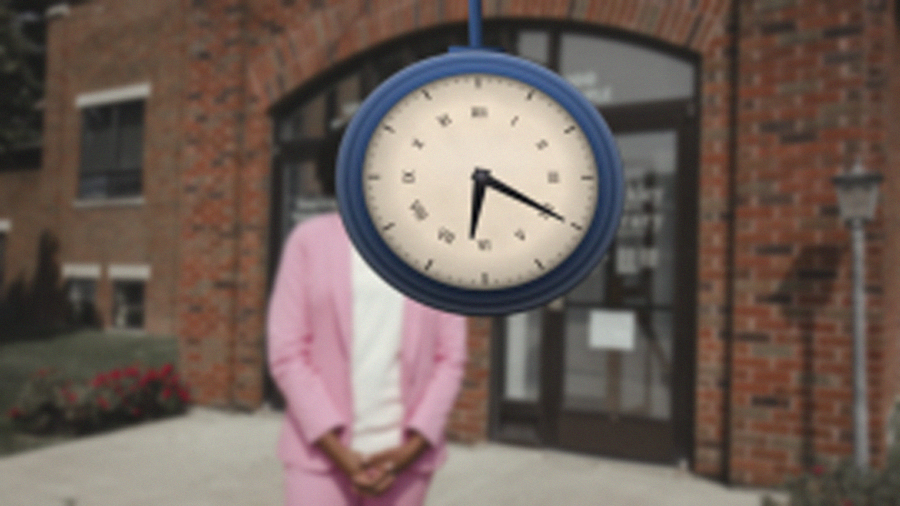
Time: {"hour": 6, "minute": 20}
